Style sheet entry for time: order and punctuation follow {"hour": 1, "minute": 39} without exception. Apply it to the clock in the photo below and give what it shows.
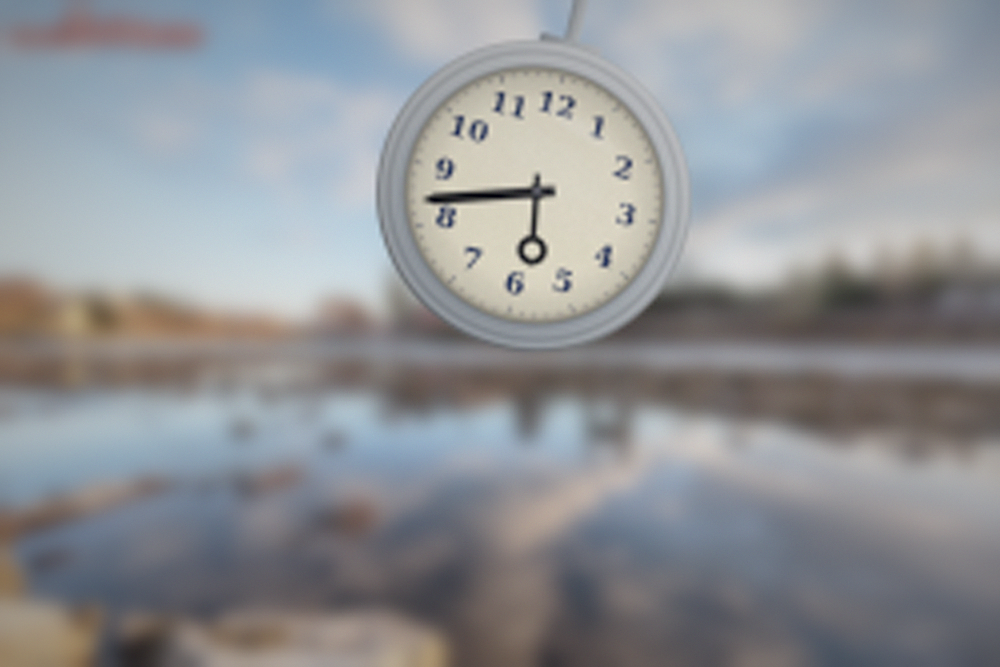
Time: {"hour": 5, "minute": 42}
